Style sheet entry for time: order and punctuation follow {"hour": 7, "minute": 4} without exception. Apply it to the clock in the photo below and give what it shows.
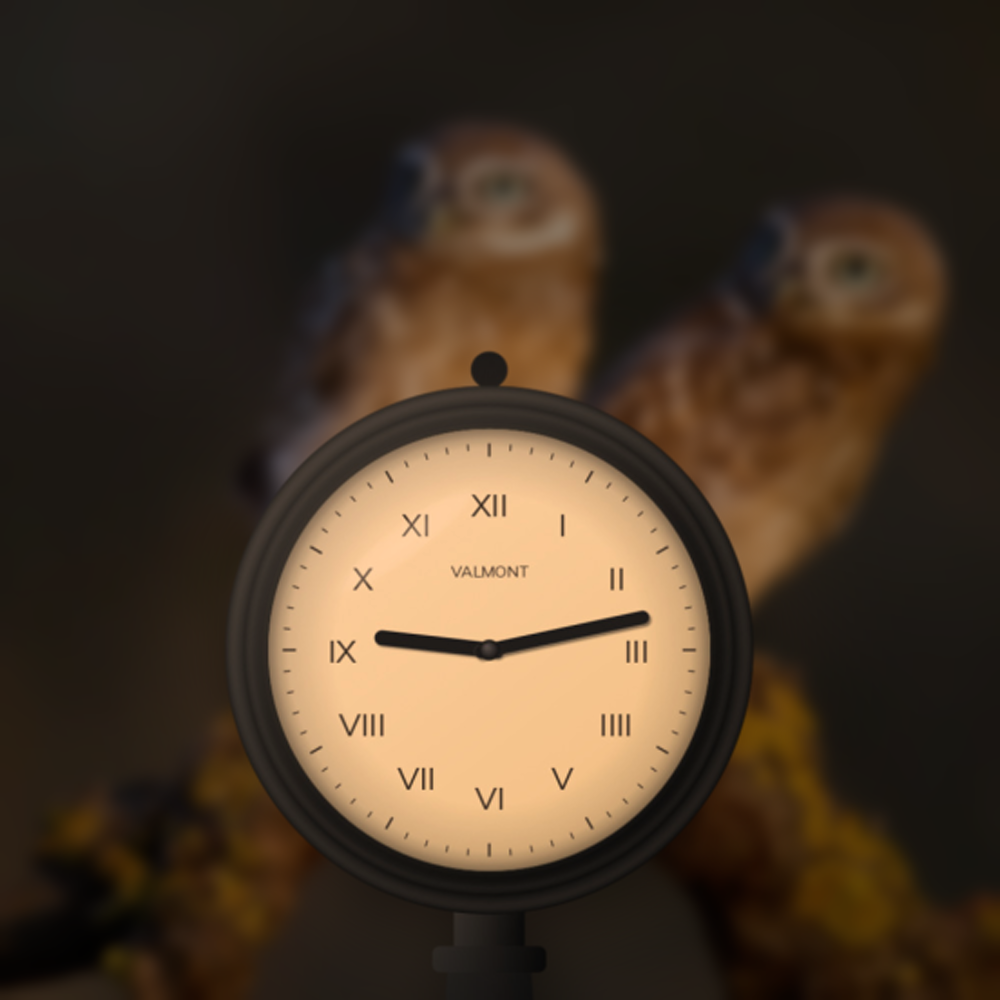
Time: {"hour": 9, "minute": 13}
